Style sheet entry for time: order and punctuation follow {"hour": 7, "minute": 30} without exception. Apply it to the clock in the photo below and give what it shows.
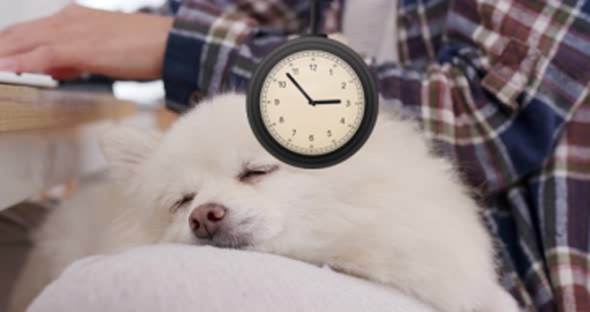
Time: {"hour": 2, "minute": 53}
